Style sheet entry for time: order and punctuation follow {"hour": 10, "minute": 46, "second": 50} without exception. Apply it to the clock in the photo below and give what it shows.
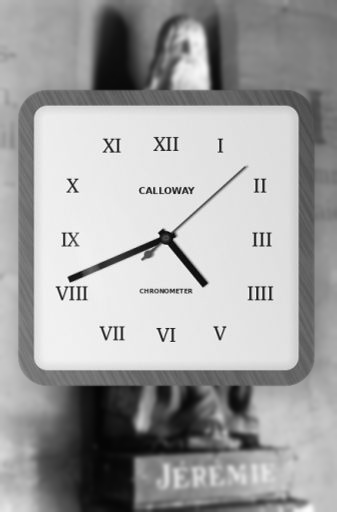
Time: {"hour": 4, "minute": 41, "second": 8}
